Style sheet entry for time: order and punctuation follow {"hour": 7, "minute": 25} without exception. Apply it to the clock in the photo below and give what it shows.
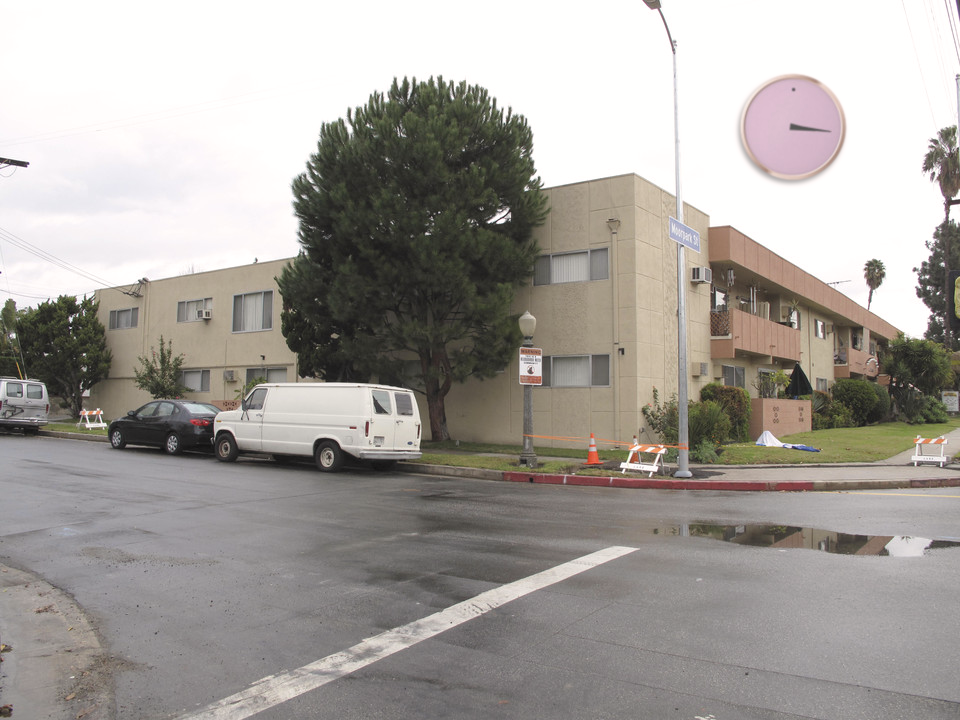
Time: {"hour": 3, "minute": 16}
